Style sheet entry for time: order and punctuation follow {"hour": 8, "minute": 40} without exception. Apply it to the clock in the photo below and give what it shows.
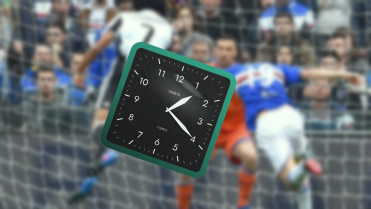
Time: {"hour": 1, "minute": 20}
